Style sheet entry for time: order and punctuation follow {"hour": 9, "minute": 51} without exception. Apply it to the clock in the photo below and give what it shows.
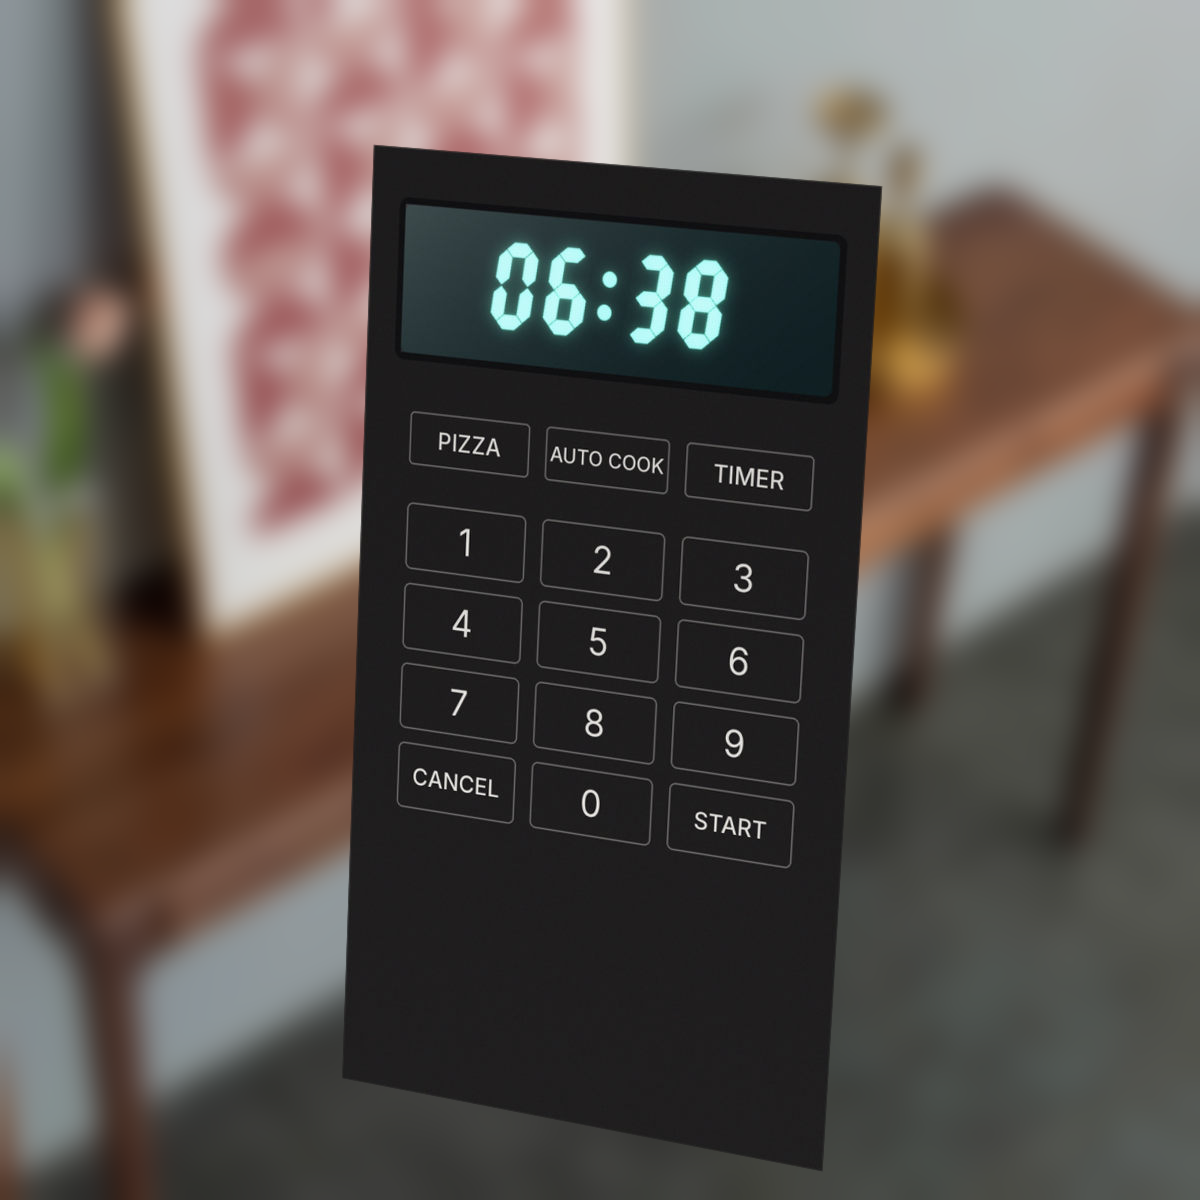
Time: {"hour": 6, "minute": 38}
